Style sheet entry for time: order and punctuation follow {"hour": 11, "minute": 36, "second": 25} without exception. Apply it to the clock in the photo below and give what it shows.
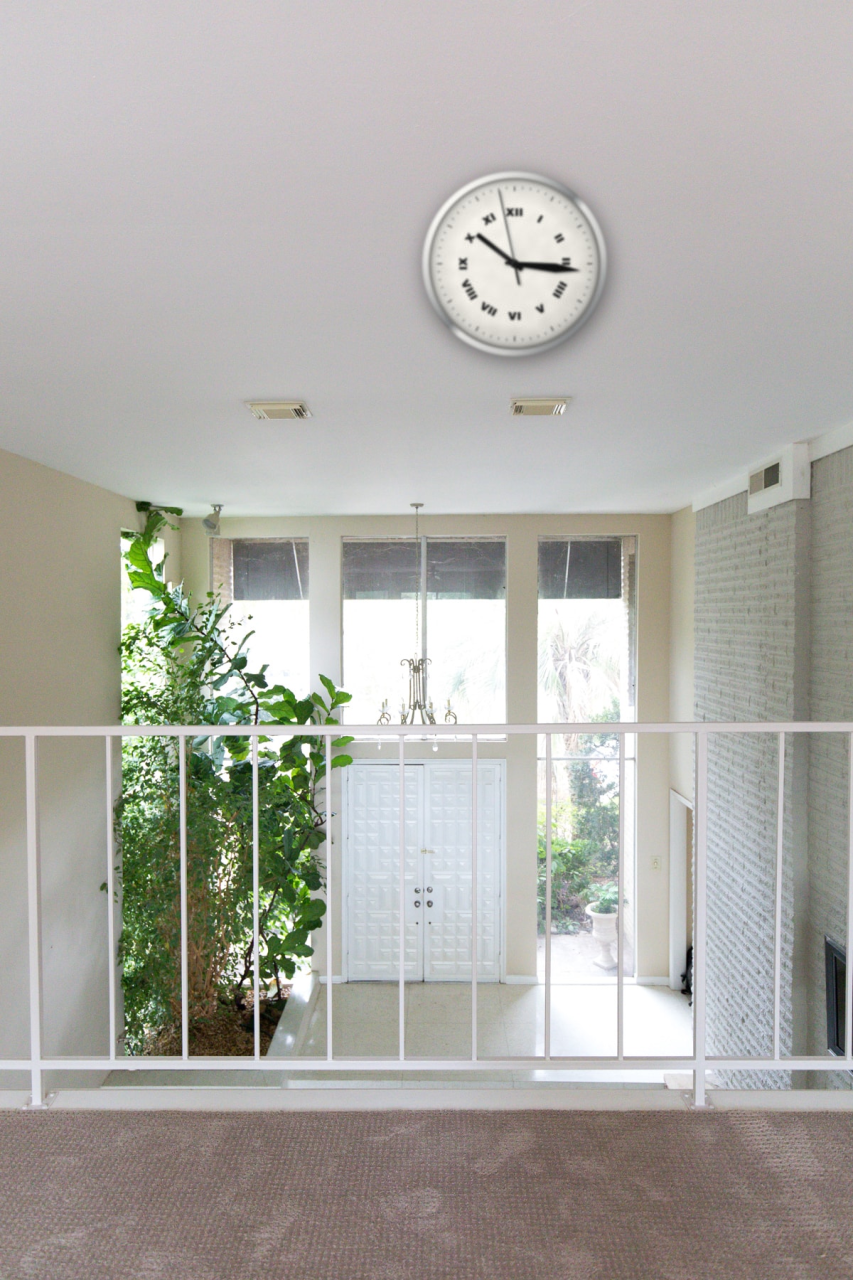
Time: {"hour": 10, "minute": 15, "second": 58}
